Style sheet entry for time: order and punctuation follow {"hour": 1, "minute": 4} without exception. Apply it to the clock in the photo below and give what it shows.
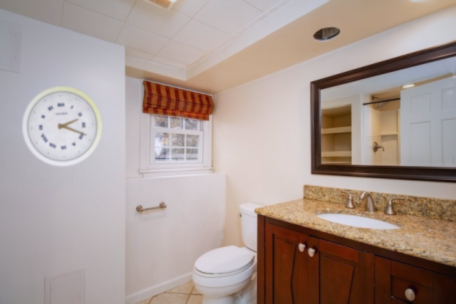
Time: {"hour": 2, "minute": 19}
